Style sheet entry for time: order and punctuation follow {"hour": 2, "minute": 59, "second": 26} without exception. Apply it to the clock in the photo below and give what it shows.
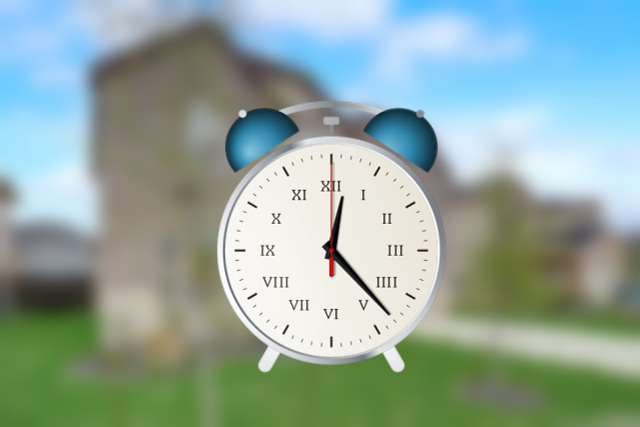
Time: {"hour": 12, "minute": 23, "second": 0}
